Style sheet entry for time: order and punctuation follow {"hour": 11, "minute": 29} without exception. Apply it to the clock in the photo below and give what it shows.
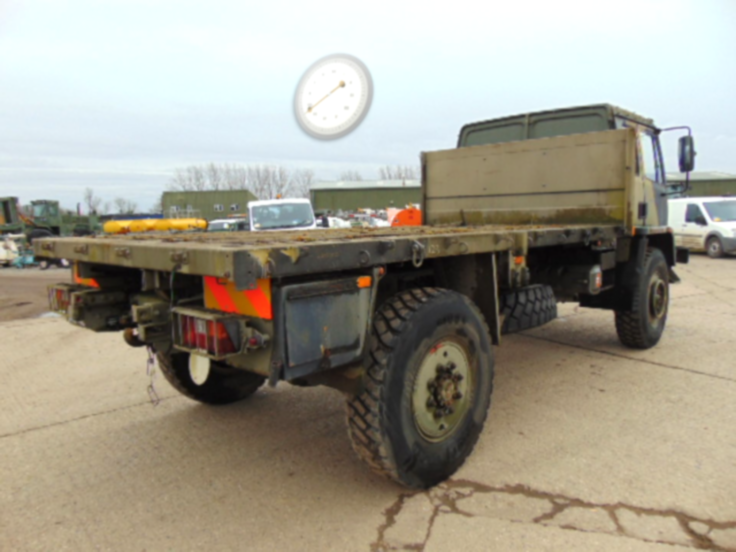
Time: {"hour": 1, "minute": 38}
